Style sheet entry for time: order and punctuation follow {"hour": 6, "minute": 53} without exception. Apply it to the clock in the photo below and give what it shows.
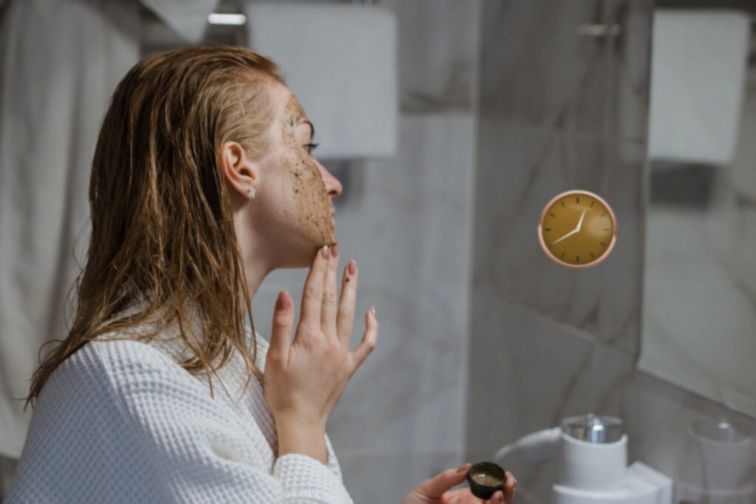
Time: {"hour": 12, "minute": 40}
